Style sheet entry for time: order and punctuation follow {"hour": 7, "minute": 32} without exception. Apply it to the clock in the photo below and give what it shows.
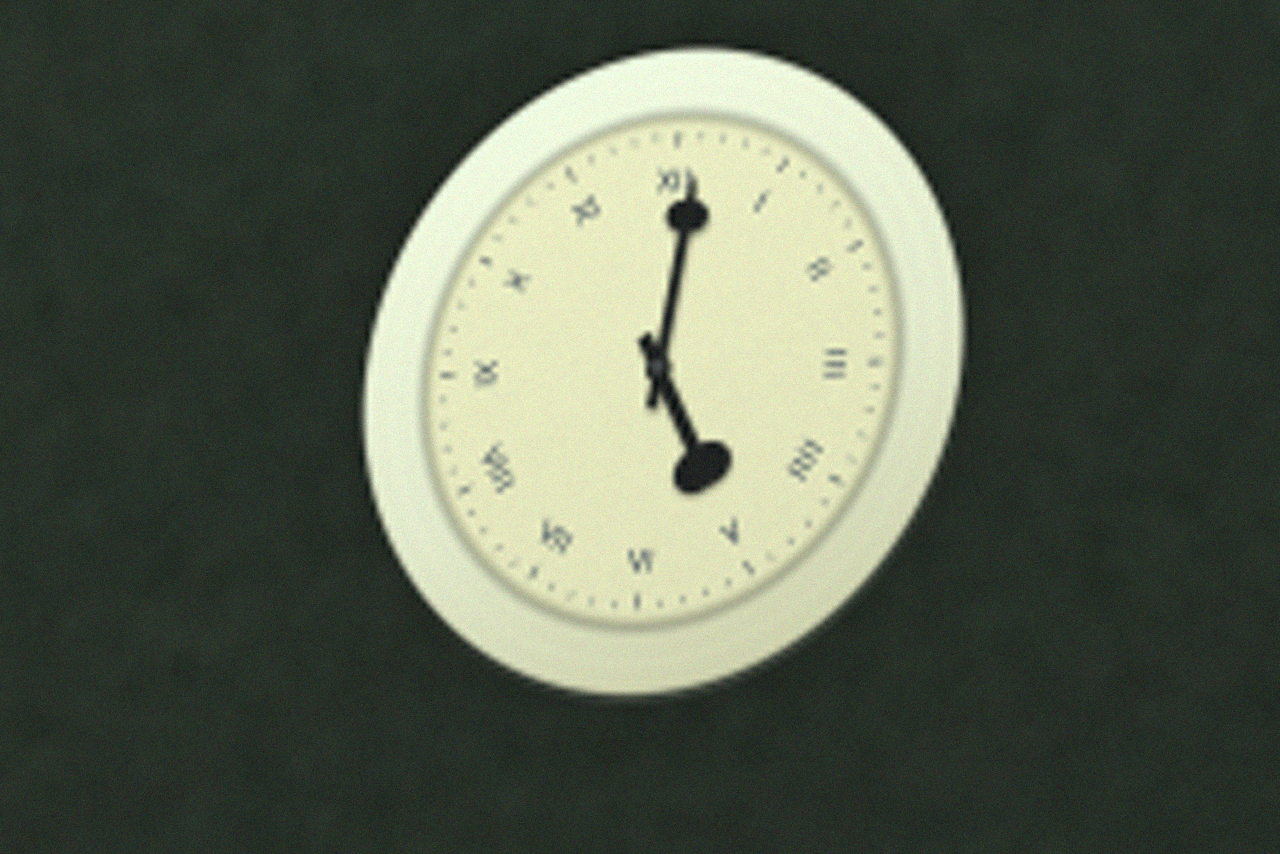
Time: {"hour": 5, "minute": 1}
